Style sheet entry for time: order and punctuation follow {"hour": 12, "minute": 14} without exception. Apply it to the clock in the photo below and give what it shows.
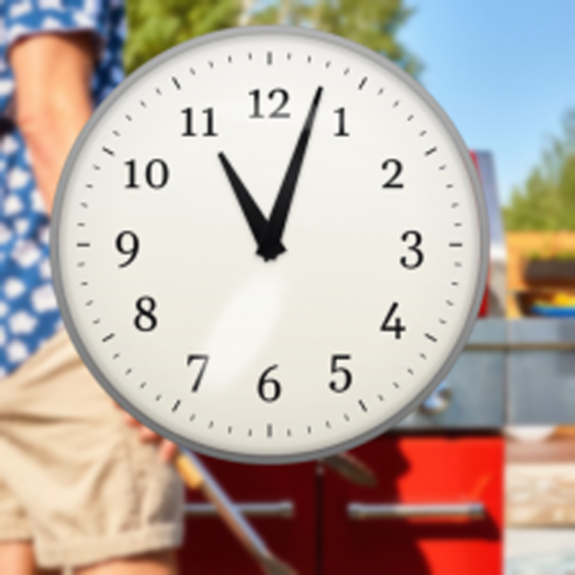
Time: {"hour": 11, "minute": 3}
